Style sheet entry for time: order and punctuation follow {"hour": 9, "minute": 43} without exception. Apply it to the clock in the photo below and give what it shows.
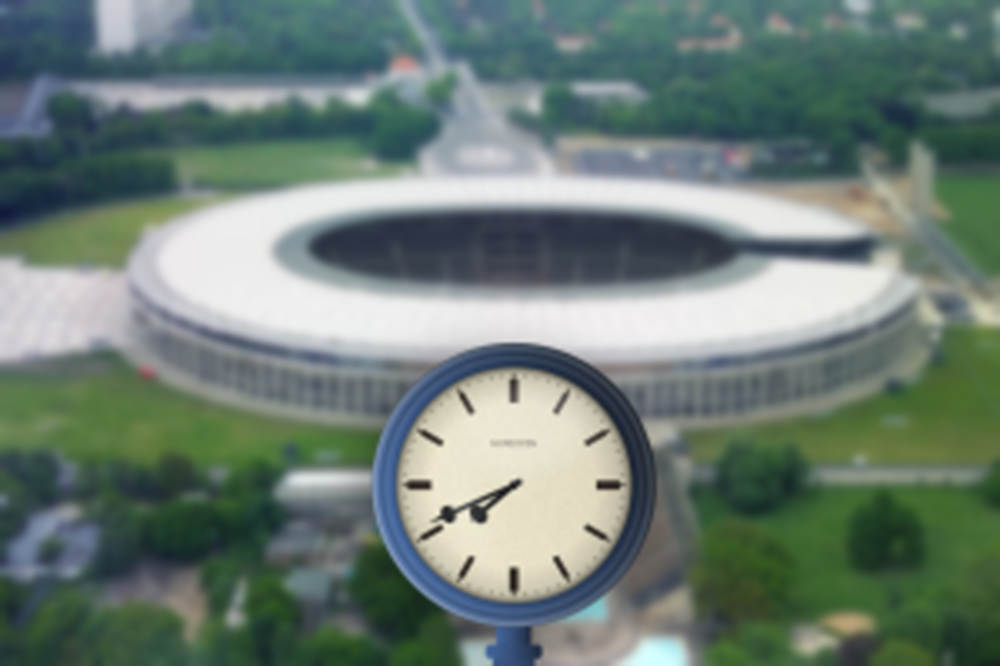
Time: {"hour": 7, "minute": 41}
